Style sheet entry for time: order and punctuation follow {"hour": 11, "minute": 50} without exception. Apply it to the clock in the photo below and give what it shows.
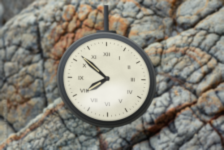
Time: {"hour": 7, "minute": 52}
